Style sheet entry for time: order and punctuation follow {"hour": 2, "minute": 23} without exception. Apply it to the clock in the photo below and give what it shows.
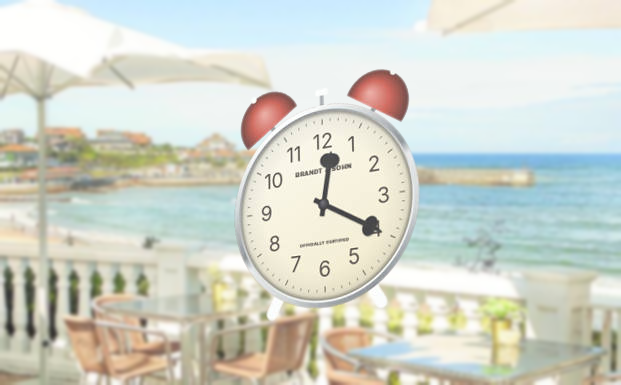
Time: {"hour": 12, "minute": 20}
